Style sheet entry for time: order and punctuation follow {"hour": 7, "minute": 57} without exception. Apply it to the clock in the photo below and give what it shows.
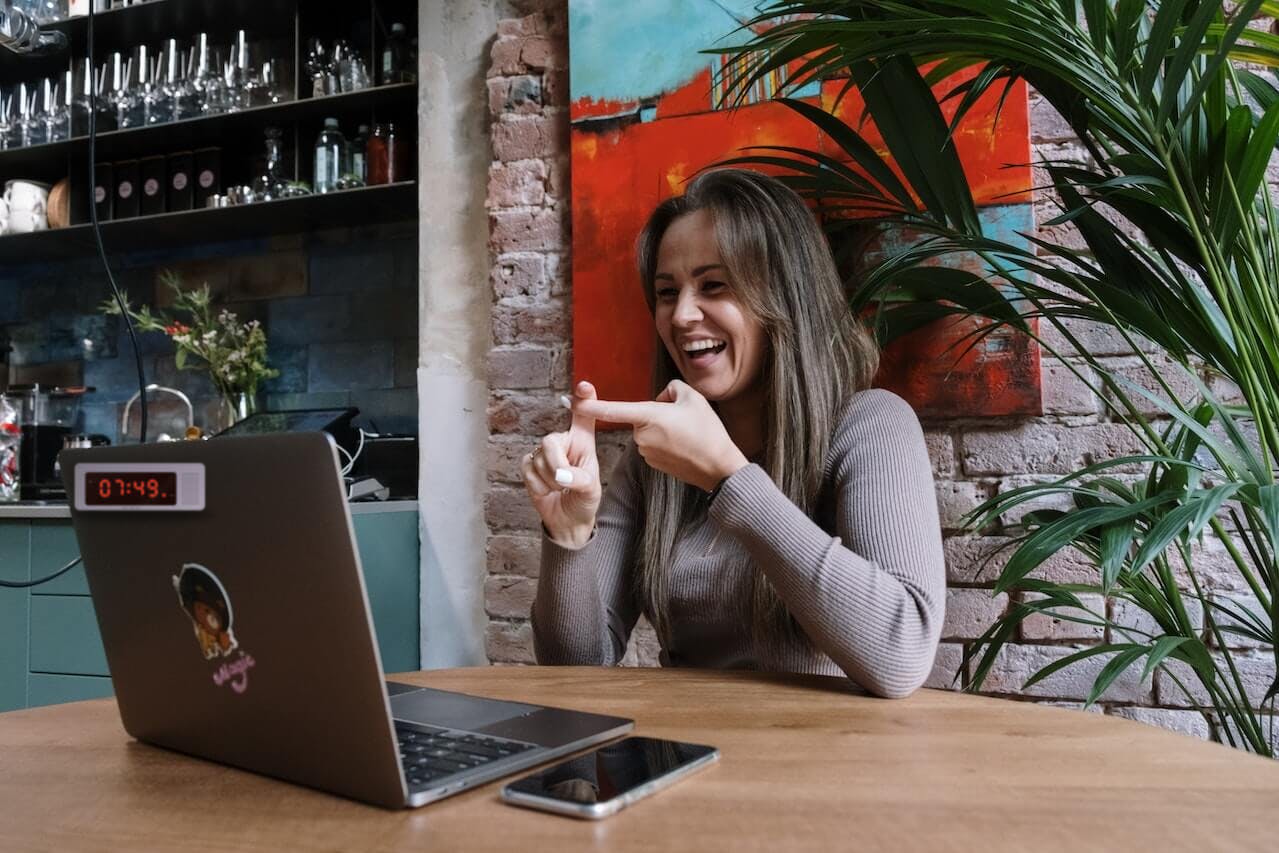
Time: {"hour": 7, "minute": 49}
